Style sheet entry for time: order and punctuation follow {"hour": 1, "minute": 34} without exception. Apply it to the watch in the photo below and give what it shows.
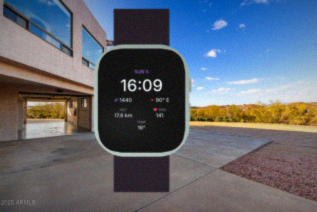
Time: {"hour": 16, "minute": 9}
